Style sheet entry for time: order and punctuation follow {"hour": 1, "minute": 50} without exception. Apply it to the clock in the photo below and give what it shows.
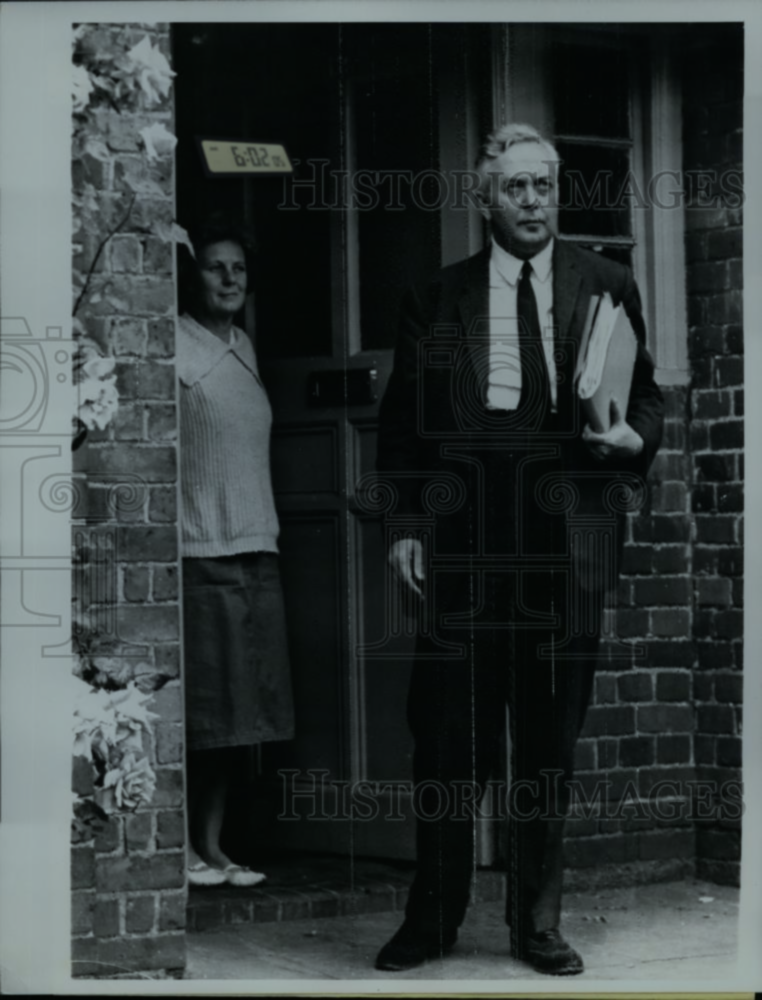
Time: {"hour": 6, "minute": 2}
